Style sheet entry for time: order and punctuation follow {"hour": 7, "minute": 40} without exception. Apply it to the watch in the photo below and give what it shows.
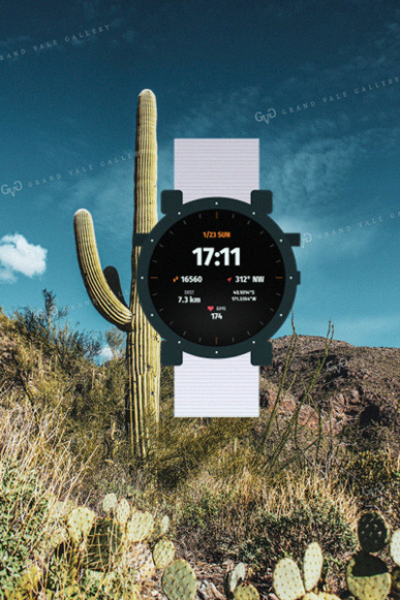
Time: {"hour": 17, "minute": 11}
